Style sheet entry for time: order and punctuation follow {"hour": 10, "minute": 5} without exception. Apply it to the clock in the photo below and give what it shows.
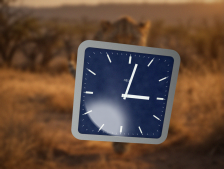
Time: {"hour": 3, "minute": 2}
